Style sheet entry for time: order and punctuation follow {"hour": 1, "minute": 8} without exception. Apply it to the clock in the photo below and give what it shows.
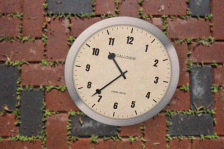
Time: {"hour": 10, "minute": 37}
